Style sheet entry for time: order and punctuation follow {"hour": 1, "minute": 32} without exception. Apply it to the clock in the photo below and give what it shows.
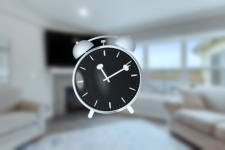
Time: {"hour": 11, "minute": 11}
